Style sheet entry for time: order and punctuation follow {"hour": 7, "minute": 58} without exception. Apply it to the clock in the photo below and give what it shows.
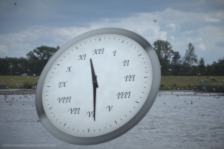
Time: {"hour": 11, "minute": 29}
